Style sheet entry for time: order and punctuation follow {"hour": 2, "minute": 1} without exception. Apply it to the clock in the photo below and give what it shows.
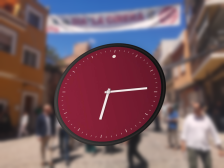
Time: {"hour": 6, "minute": 14}
